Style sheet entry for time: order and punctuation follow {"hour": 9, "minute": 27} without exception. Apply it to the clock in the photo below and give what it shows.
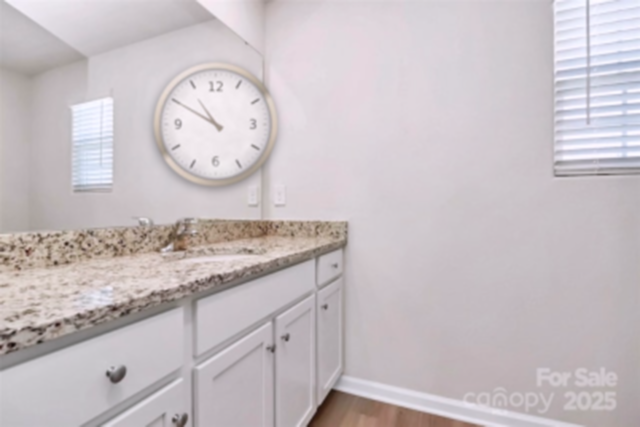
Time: {"hour": 10, "minute": 50}
